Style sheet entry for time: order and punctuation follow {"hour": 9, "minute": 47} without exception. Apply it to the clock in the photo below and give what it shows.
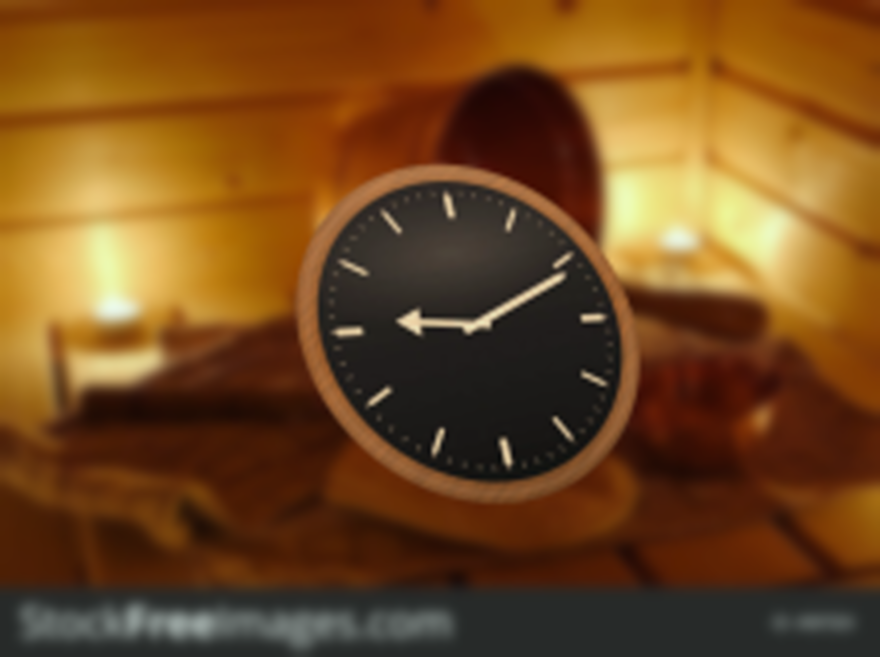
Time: {"hour": 9, "minute": 11}
